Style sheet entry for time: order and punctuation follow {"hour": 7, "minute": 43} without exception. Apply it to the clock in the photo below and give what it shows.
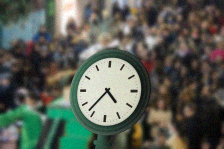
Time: {"hour": 4, "minute": 37}
